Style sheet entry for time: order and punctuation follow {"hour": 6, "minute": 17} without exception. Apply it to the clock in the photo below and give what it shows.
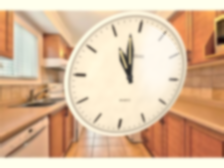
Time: {"hour": 10, "minute": 58}
